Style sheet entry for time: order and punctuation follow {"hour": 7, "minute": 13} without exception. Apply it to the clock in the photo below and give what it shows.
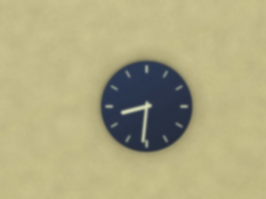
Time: {"hour": 8, "minute": 31}
